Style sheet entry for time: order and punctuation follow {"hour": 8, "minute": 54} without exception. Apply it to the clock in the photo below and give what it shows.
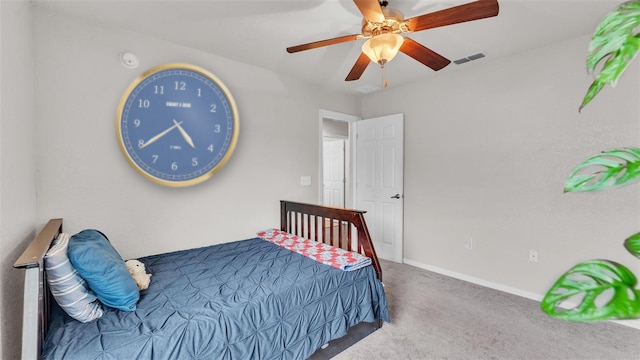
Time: {"hour": 4, "minute": 39}
